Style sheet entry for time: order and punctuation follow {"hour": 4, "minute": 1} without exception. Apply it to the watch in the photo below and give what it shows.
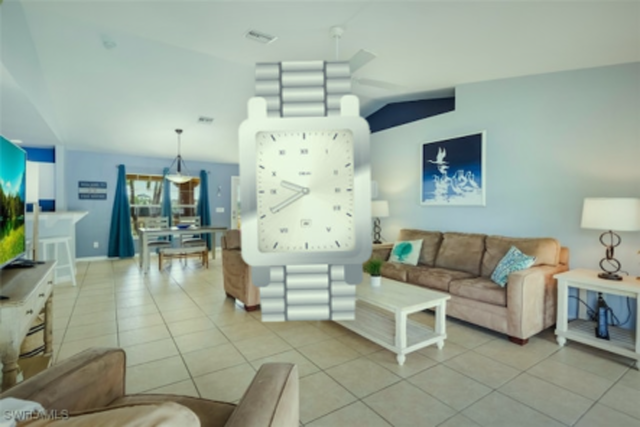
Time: {"hour": 9, "minute": 40}
